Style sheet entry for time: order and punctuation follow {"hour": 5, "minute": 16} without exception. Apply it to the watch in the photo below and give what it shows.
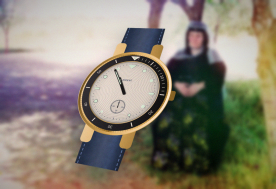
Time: {"hour": 10, "minute": 54}
